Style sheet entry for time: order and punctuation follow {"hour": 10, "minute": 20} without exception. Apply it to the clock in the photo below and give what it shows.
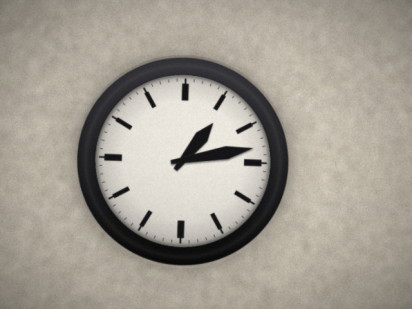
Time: {"hour": 1, "minute": 13}
